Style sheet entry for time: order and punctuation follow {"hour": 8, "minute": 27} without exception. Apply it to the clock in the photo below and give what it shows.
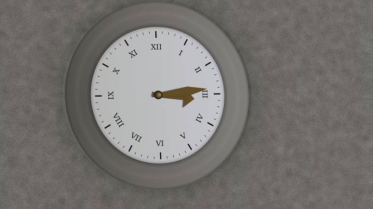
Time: {"hour": 3, "minute": 14}
